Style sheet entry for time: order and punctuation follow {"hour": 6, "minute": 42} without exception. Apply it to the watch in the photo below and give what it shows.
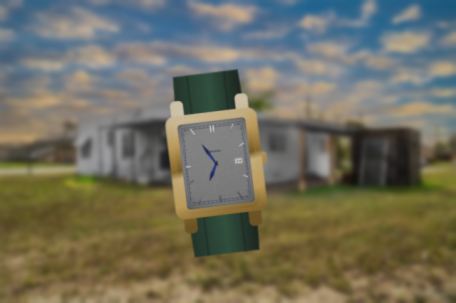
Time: {"hour": 6, "minute": 55}
